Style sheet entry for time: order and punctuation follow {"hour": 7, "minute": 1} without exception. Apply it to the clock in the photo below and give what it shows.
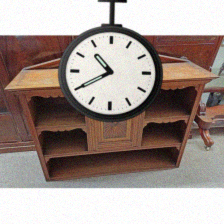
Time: {"hour": 10, "minute": 40}
